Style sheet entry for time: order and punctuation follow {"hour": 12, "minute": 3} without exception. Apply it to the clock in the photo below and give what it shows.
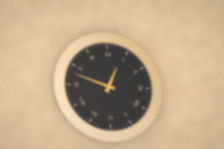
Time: {"hour": 12, "minute": 48}
